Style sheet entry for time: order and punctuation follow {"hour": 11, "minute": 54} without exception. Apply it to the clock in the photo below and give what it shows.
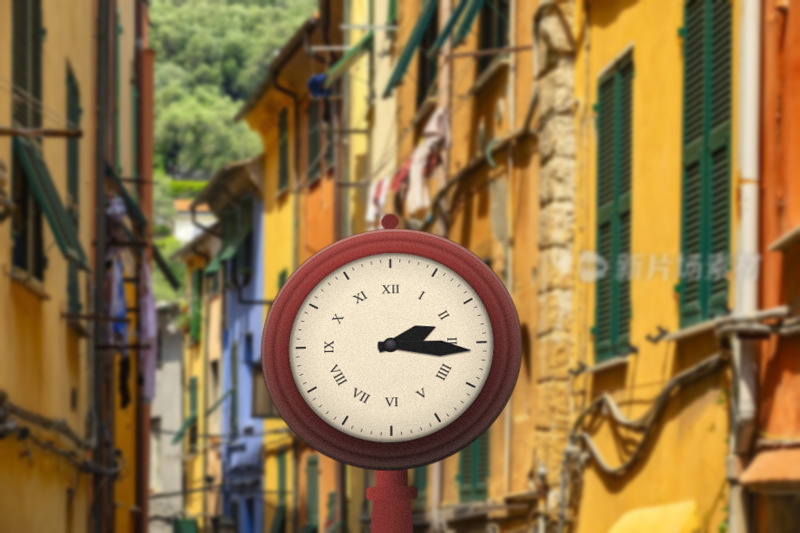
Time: {"hour": 2, "minute": 16}
